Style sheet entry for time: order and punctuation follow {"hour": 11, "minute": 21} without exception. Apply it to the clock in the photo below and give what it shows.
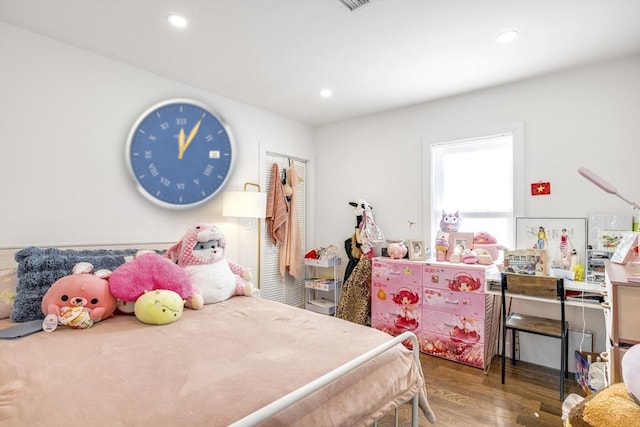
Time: {"hour": 12, "minute": 5}
